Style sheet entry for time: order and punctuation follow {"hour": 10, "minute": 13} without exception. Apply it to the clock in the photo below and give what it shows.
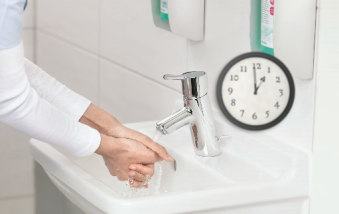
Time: {"hour": 12, "minute": 59}
